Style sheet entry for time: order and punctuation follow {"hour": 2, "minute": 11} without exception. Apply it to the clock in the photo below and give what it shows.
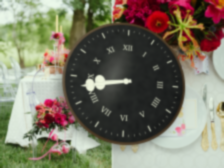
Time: {"hour": 8, "minute": 43}
